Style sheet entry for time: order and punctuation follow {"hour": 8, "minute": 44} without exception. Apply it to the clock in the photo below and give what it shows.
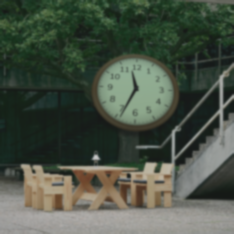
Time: {"hour": 11, "minute": 34}
